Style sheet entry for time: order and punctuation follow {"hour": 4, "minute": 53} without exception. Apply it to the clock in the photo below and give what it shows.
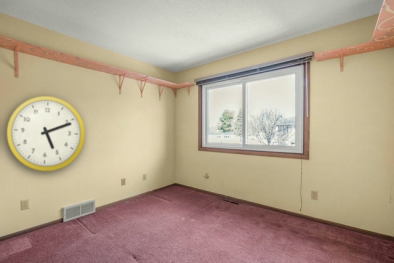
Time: {"hour": 5, "minute": 11}
